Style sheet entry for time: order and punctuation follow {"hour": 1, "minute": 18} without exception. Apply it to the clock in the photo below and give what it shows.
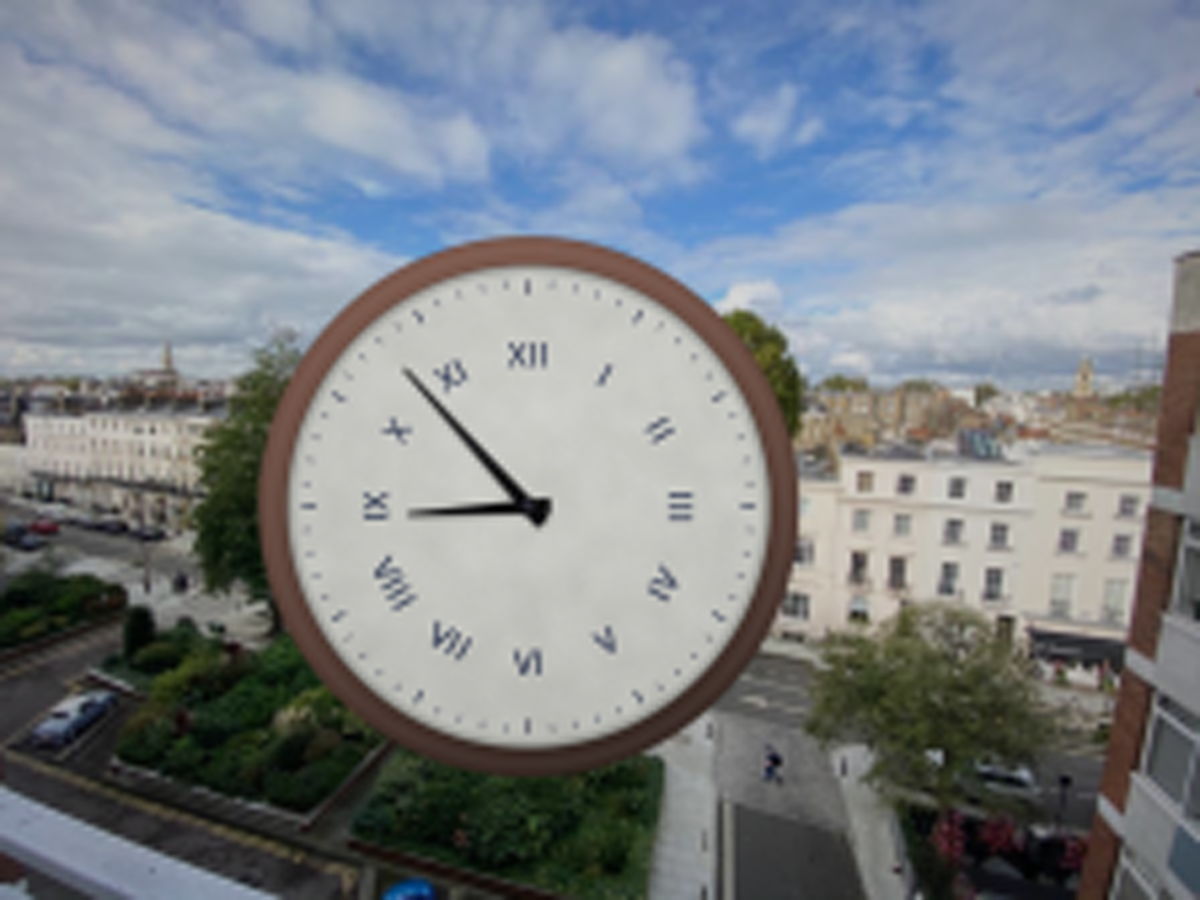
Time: {"hour": 8, "minute": 53}
